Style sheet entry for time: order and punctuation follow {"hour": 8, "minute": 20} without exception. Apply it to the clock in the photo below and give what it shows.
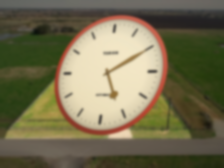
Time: {"hour": 5, "minute": 10}
